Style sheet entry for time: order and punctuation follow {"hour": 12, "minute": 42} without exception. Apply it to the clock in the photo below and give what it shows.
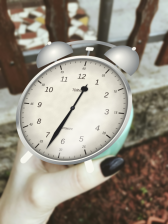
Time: {"hour": 12, "minute": 33}
